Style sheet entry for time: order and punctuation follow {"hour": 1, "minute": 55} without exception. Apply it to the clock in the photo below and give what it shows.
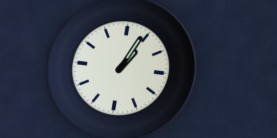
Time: {"hour": 1, "minute": 4}
